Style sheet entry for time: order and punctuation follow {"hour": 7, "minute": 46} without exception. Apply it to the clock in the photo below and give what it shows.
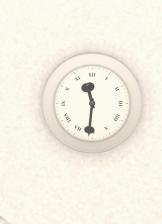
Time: {"hour": 11, "minute": 31}
